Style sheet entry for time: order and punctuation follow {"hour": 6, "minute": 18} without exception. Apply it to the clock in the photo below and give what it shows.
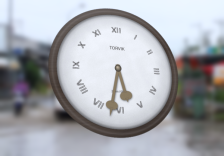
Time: {"hour": 5, "minute": 32}
